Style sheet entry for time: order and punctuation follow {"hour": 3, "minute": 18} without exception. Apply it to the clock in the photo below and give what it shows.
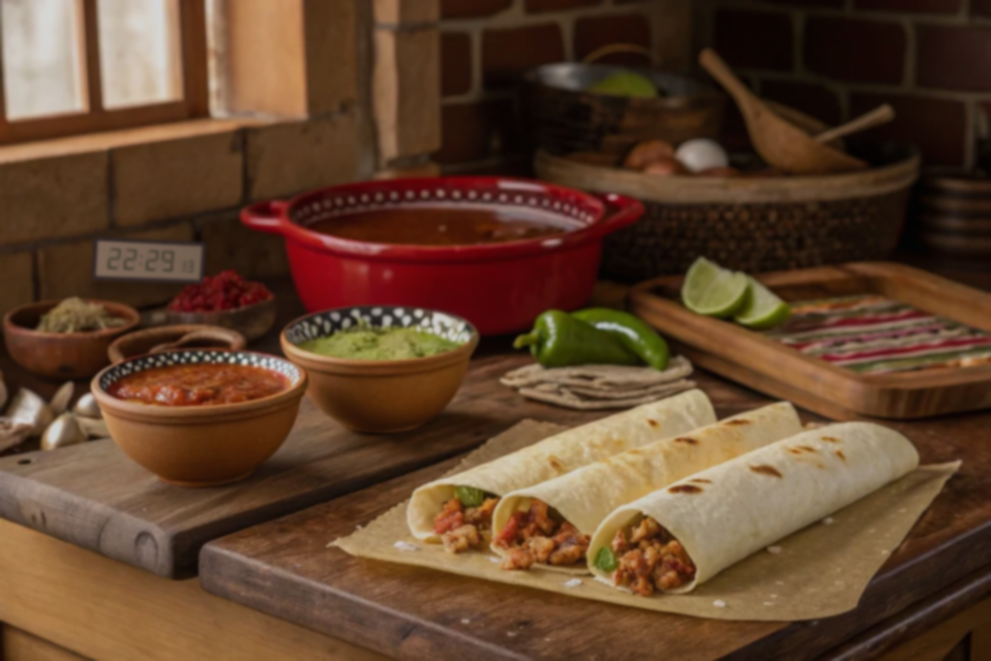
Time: {"hour": 22, "minute": 29}
